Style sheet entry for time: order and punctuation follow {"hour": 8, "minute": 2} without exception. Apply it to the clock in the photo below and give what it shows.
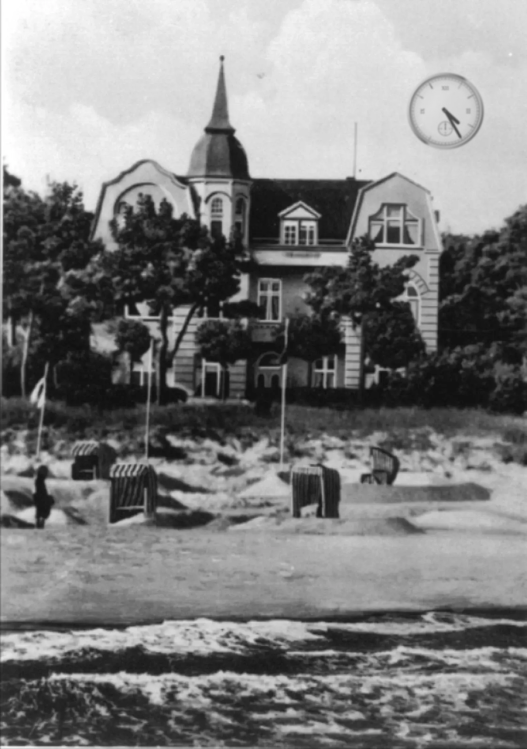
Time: {"hour": 4, "minute": 25}
